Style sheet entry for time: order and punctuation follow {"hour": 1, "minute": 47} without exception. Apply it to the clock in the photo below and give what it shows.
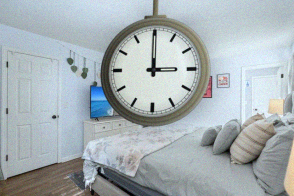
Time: {"hour": 3, "minute": 0}
